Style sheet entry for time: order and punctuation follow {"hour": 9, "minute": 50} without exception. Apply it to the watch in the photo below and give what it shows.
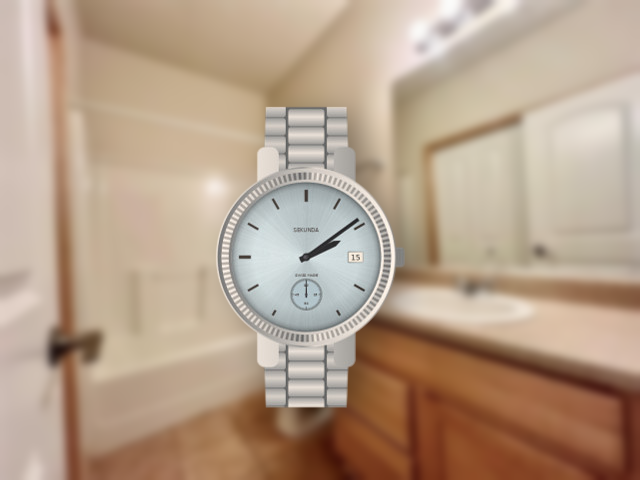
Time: {"hour": 2, "minute": 9}
